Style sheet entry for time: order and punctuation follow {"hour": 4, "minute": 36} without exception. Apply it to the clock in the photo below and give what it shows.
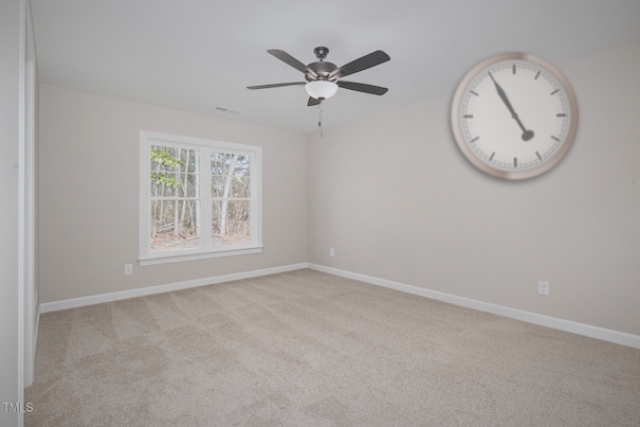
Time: {"hour": 4, "minute": 55}
